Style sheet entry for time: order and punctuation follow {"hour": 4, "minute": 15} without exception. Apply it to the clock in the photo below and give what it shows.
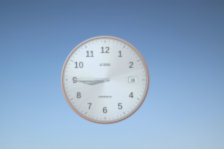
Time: {"hour": 8, "minute": 45}
